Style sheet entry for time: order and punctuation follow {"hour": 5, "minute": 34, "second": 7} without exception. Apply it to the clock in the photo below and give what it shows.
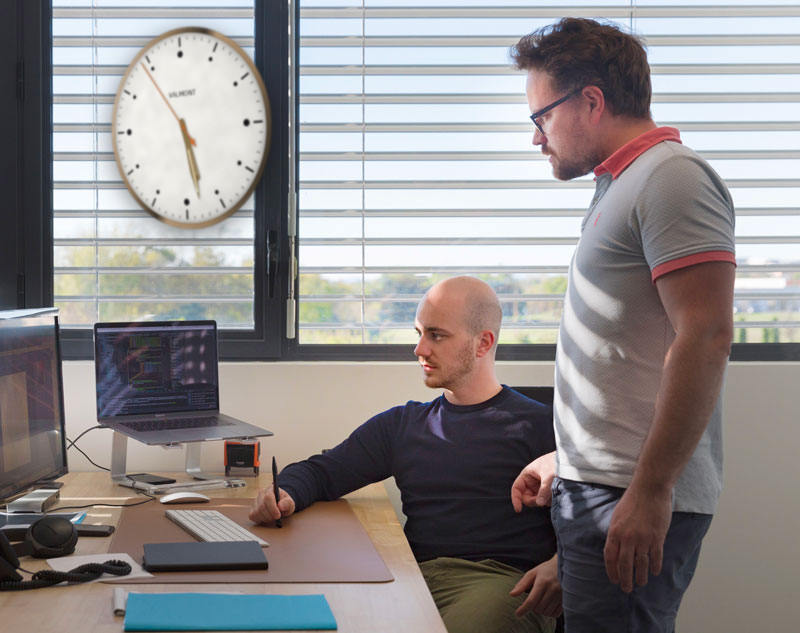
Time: {"hour": 5, "minute": 27, "second": 54}
